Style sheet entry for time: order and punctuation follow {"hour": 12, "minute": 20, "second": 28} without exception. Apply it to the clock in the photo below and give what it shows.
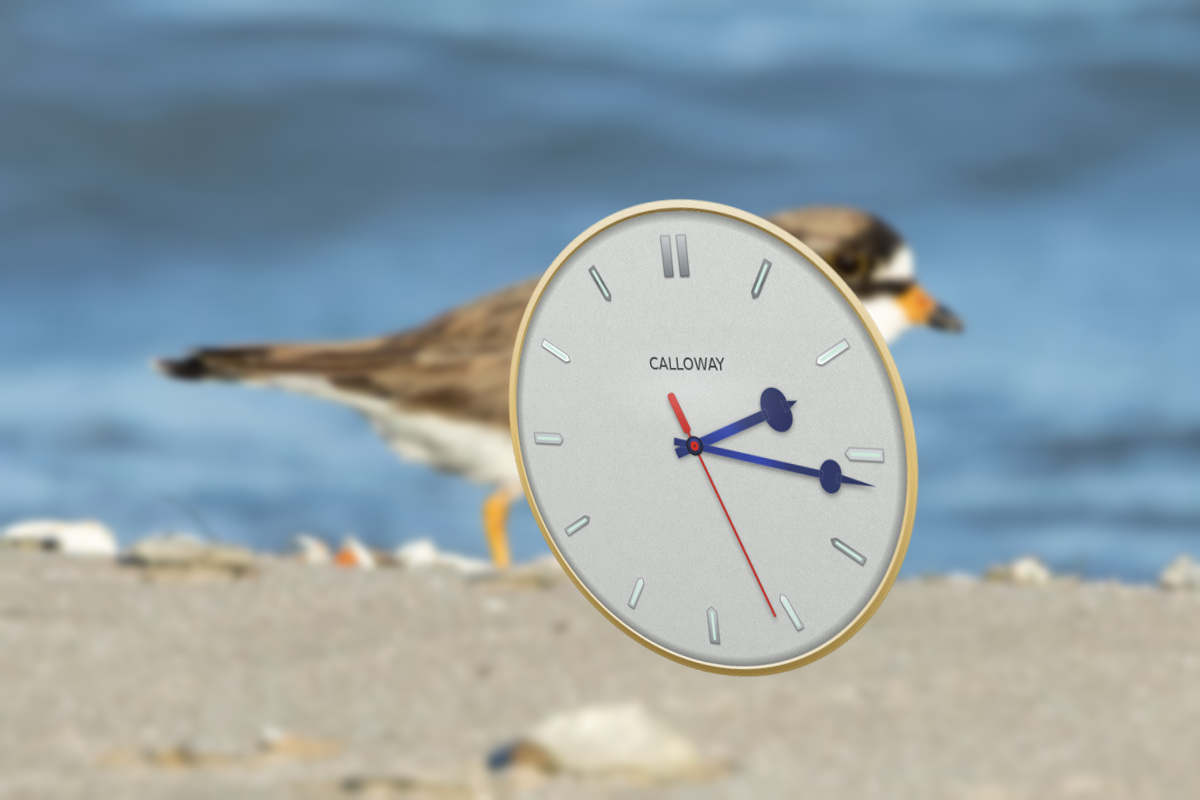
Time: {"hour": 2, "minute": 16, "second": 26}
